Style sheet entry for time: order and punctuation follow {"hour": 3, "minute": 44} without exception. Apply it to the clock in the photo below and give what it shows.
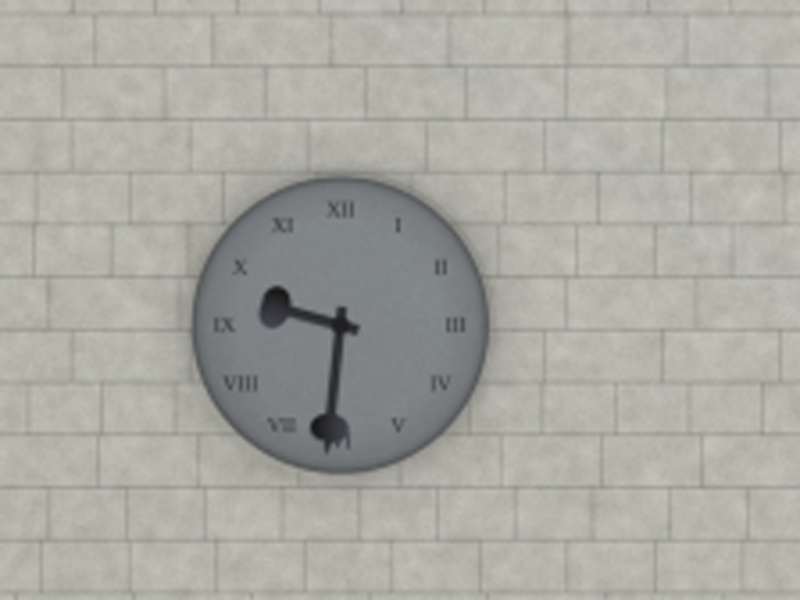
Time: {"hour": 9, "minute": 31}
